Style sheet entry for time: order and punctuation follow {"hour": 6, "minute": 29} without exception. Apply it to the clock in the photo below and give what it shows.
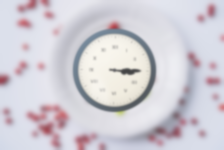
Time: {"hour": 3, "minute": 15}
